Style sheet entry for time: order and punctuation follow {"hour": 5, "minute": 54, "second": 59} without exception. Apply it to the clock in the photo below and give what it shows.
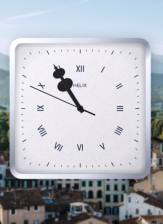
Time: {"hour": 10, "minute": 54, "second": 49}
